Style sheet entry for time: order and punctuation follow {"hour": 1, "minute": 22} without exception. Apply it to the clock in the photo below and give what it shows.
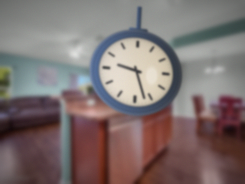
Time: {"hour": 9, "minute": 27}
